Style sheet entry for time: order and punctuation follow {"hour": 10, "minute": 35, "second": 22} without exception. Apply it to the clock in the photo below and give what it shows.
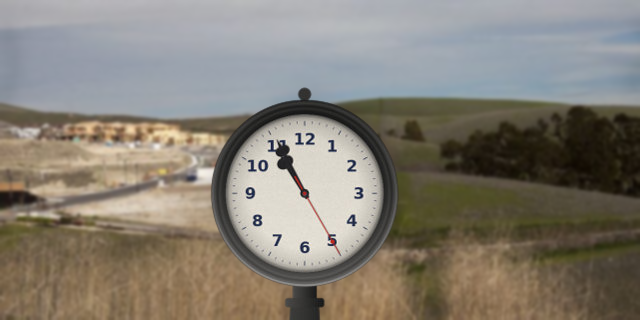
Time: {"hour": 10, "minute": 55, "second": 25}
